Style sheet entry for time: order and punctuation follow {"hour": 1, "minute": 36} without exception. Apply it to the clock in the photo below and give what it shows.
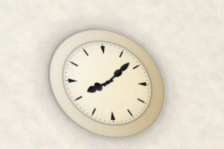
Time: {"hour": 8, "minute": 8}
